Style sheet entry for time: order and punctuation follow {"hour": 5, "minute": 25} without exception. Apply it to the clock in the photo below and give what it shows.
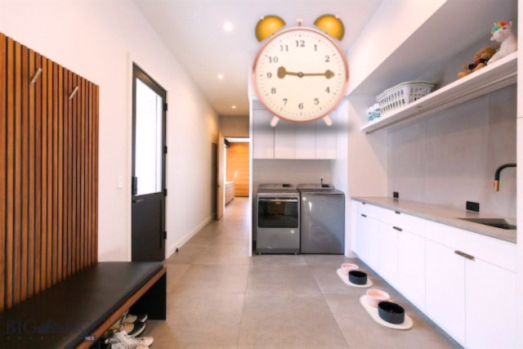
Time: {"hour": 9, "minute": 15}
